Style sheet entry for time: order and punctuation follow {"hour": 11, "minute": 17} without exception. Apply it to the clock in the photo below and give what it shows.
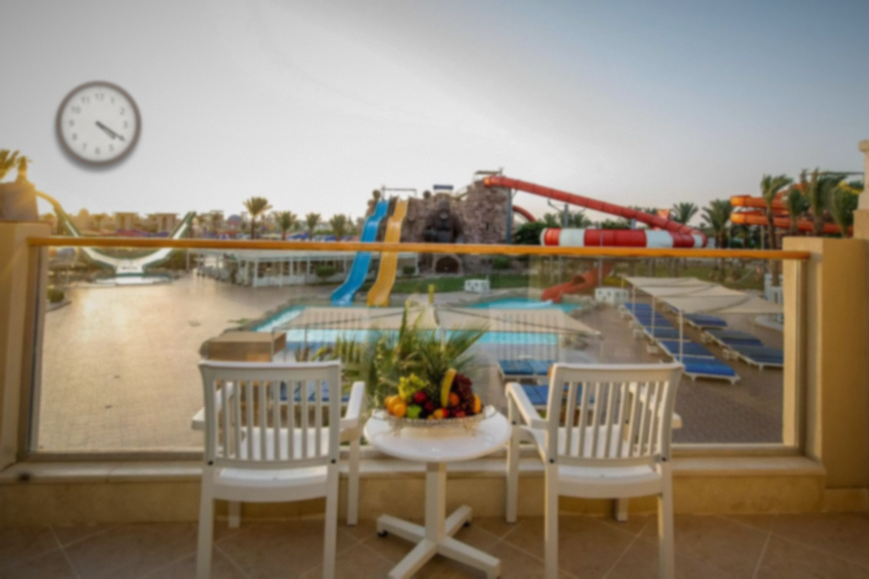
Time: {"hour": 4, "minute": 20}
